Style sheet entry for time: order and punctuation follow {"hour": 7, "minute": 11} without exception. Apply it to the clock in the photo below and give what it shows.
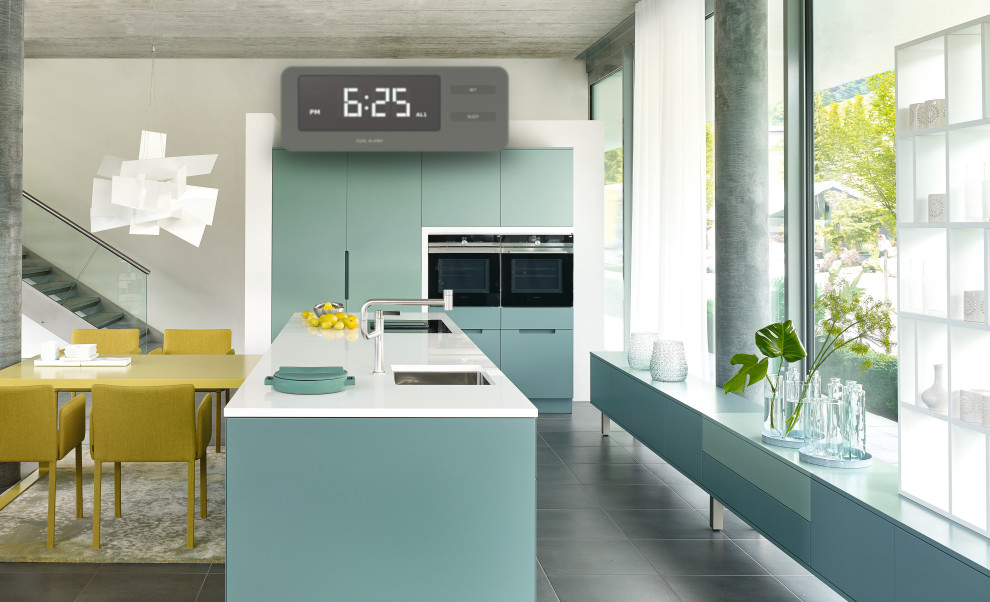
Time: {"hour": 6, "minute": 25}
